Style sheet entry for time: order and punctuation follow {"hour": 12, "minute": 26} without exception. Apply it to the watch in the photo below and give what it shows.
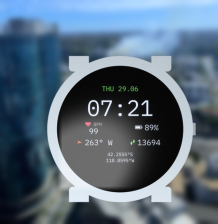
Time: {"hour": 7, "minute": 21}
